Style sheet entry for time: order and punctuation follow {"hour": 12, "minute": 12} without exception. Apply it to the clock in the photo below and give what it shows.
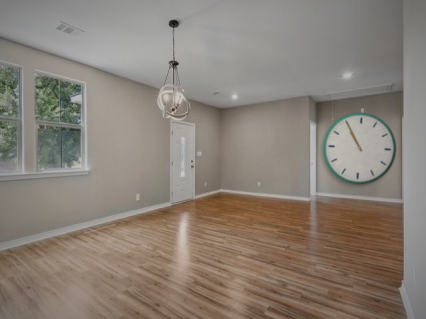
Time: {"hour": 10, "minute": 55}
